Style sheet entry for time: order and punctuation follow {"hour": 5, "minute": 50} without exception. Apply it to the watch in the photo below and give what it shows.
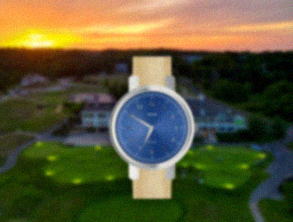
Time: {"hour": 6, "minute": 50}
